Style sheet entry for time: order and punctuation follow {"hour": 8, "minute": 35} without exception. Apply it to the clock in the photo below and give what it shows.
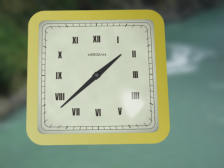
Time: {"hour": 1, "minute": 38}
